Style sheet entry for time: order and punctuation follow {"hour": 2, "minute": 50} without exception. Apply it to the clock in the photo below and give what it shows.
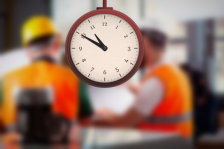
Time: {"hour": 10, "minute": 50}
